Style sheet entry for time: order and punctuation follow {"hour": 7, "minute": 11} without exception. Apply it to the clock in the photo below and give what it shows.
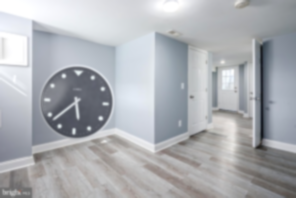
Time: {"hour": 5, "minute": 38}
